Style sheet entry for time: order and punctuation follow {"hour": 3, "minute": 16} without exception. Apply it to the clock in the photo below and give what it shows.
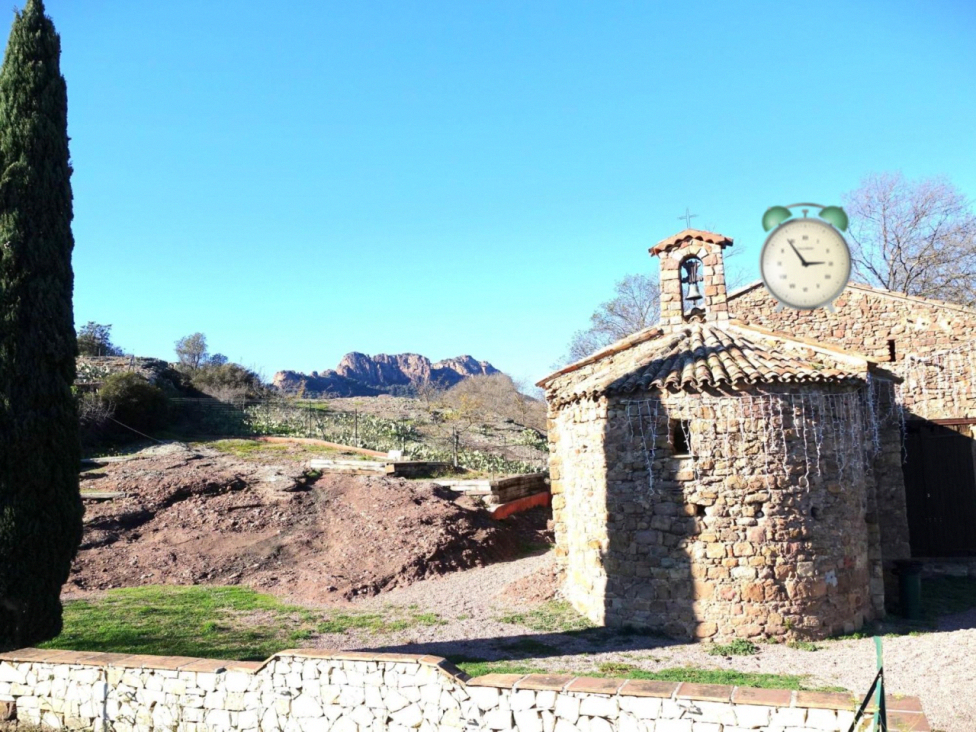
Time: {"hour": 2, "minute": 54}
